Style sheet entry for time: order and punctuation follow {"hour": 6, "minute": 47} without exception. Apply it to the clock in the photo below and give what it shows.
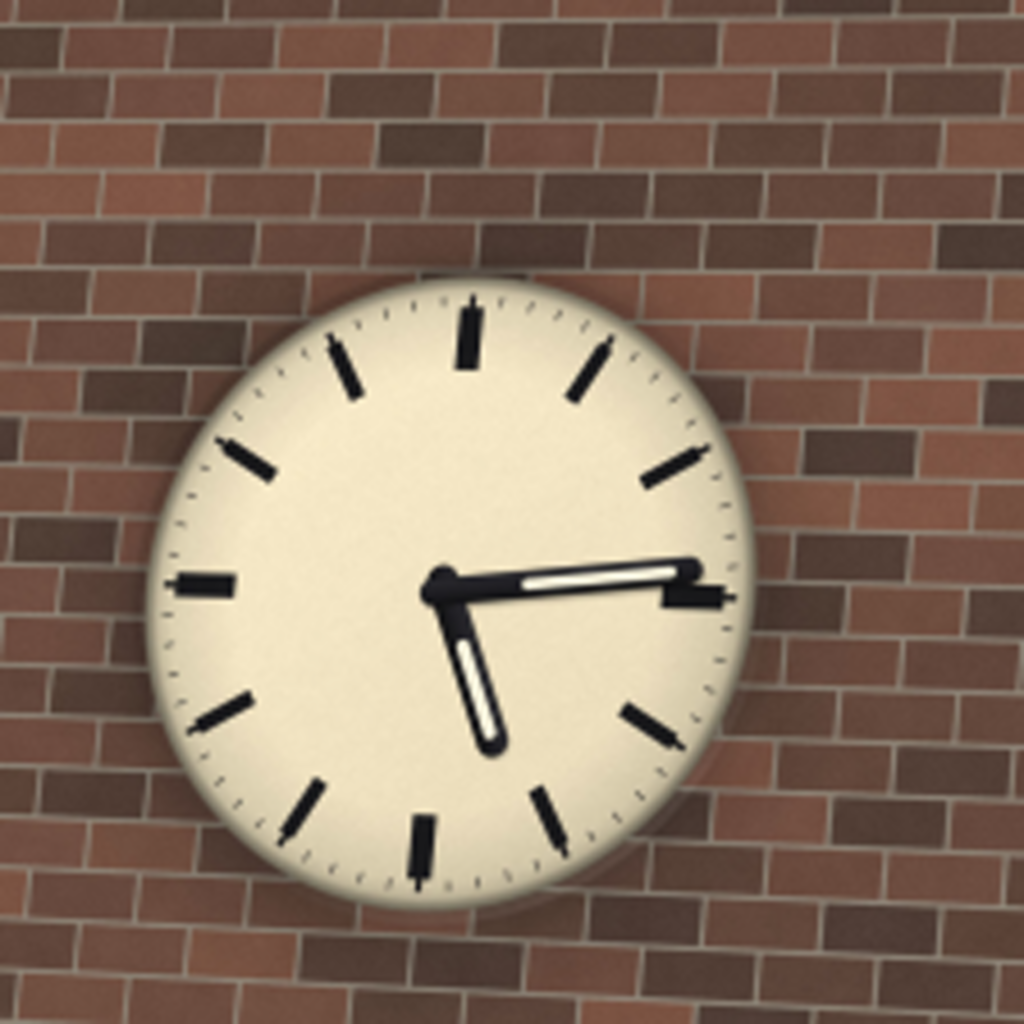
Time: {"hour": 5, "minute": 14}
